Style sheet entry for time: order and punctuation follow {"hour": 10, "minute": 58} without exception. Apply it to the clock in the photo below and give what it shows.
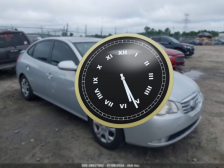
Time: {"hour": 5, "minute": 26}
